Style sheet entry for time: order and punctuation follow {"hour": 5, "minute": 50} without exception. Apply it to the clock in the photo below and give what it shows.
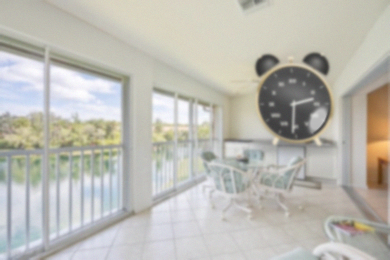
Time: {"hour": 2, "minute": 31}
